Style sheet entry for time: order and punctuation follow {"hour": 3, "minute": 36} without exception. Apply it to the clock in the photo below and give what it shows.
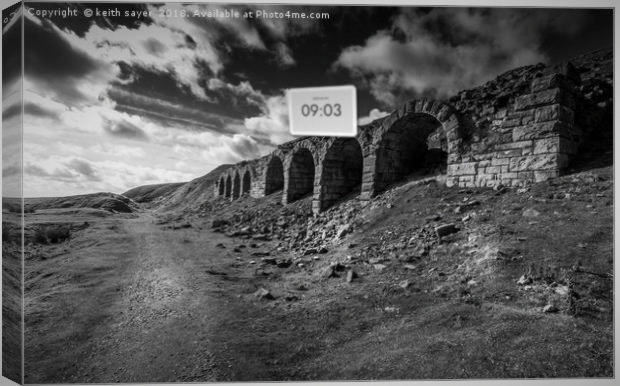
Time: {"hour": 9, "minute": 3}
